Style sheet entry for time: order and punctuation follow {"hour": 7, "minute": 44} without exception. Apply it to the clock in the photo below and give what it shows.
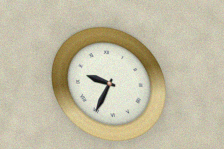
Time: {"hour": 9, "minute": 35}
